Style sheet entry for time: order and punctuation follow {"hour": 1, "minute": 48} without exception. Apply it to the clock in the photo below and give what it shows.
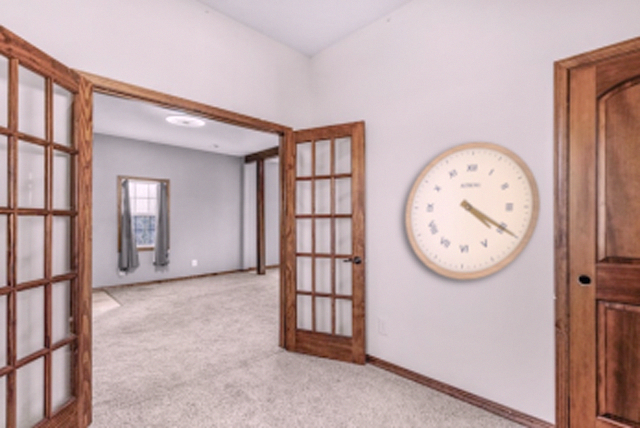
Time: {"hour": 4, "minute": 20}
